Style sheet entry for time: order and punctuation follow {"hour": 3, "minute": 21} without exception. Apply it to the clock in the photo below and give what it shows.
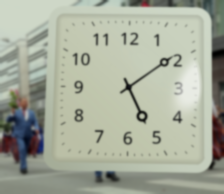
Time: {"hour": 5, "minute": 9}
